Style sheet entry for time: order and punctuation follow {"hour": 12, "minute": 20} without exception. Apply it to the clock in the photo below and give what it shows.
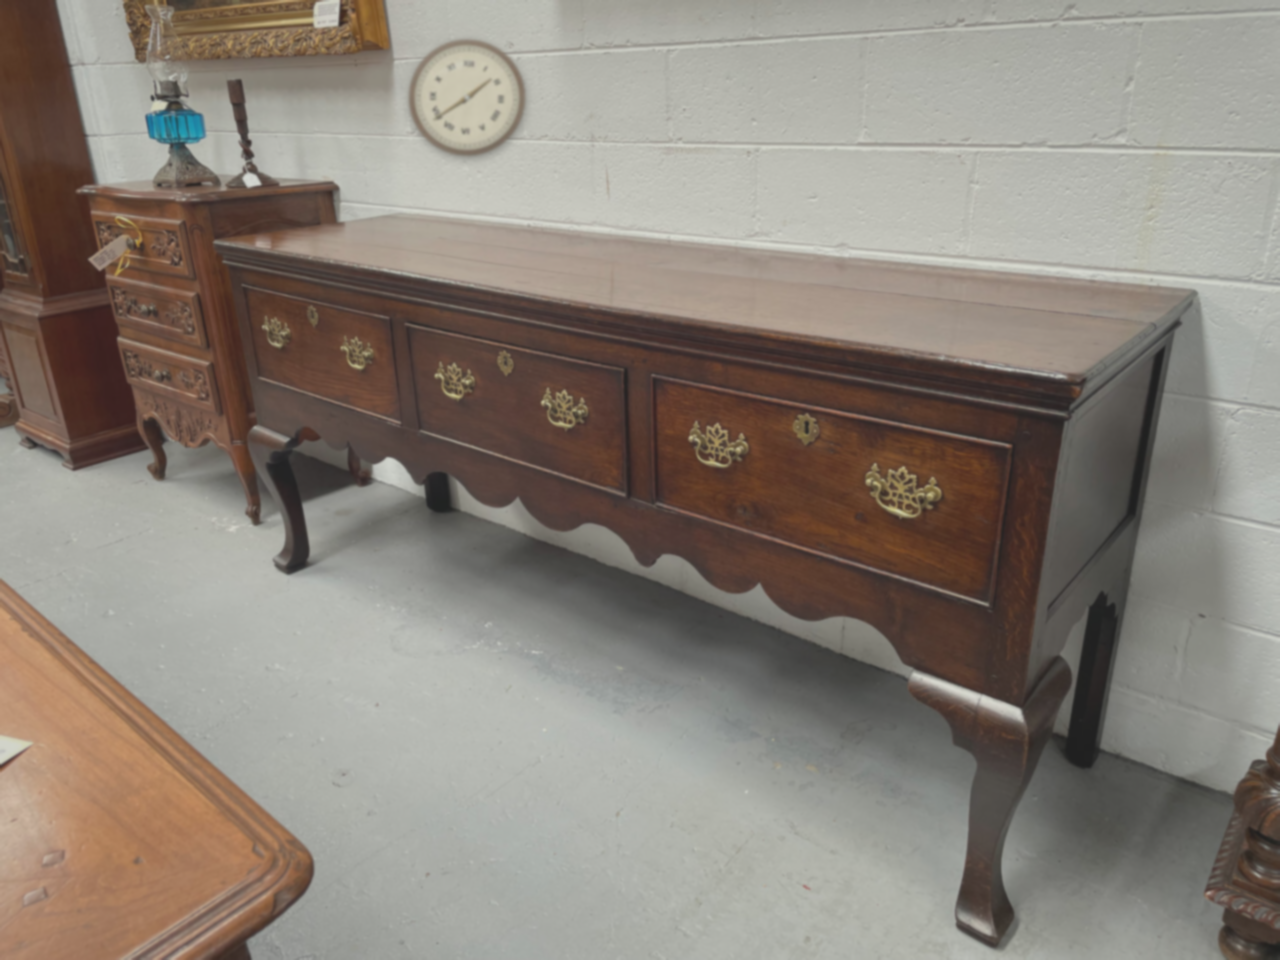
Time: {"hour": 1, "minute": 39}
